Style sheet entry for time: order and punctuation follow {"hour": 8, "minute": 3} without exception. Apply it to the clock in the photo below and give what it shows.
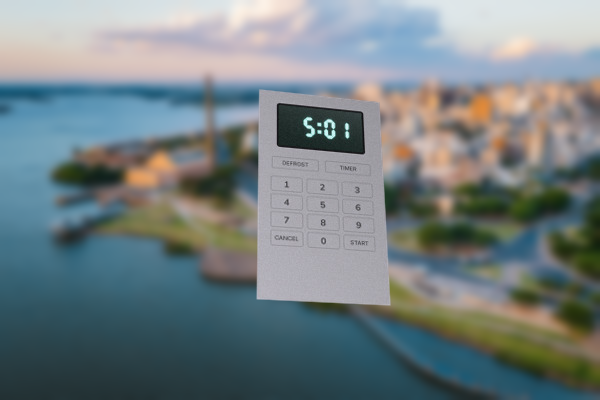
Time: {"hour": 5, "minute": 1}
